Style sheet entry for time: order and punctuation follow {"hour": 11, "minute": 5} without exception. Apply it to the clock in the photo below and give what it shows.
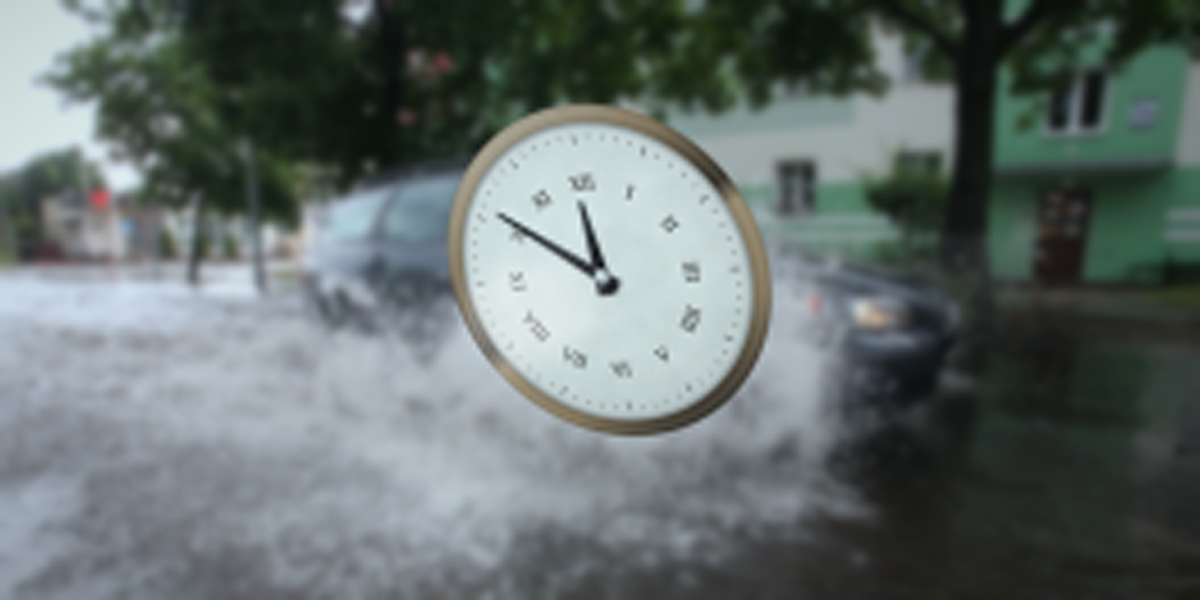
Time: {"hour": 11, "minute": 51}
